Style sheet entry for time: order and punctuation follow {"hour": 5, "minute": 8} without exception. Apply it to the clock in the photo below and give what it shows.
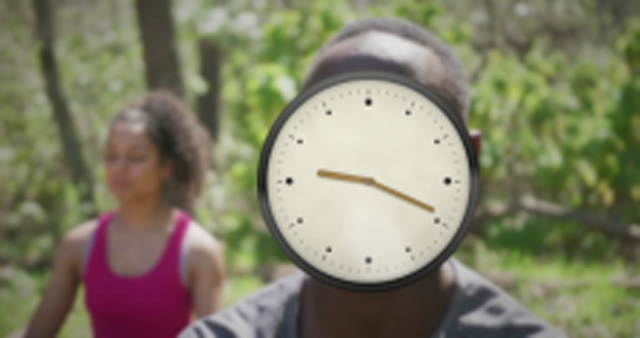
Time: {"hour": 9, "minute": 19}
